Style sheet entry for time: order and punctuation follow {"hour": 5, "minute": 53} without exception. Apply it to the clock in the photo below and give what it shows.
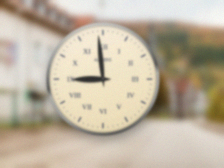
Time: {"hour": 8, "minute": 59}
